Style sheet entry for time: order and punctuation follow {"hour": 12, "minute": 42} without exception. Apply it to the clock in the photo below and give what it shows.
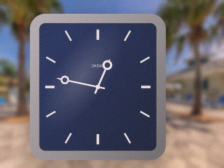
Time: {"hour": 12, "minute": 47}
